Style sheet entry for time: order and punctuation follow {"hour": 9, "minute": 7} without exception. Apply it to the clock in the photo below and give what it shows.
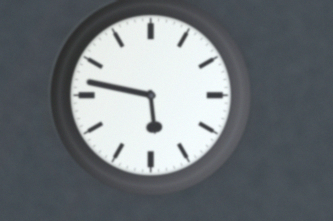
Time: {"hour": 5, "minute": 47}
